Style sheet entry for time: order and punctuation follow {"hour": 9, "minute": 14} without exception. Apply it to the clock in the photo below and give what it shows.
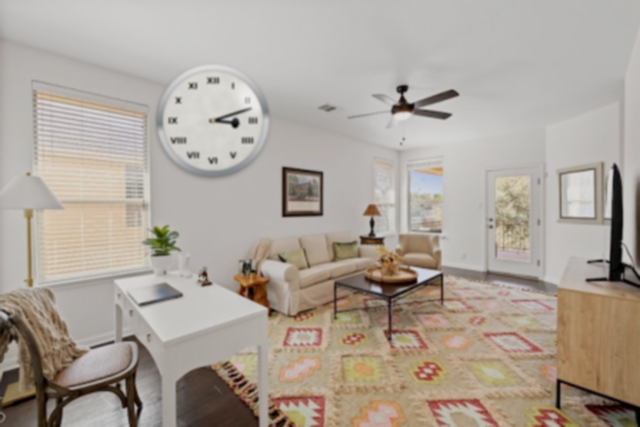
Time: {"hour": 3, "minute": 12}
